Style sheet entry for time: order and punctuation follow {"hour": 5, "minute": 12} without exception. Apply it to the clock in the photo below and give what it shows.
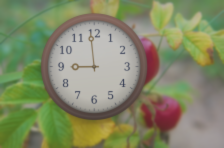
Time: {"hour": 8, "minute": 59}
